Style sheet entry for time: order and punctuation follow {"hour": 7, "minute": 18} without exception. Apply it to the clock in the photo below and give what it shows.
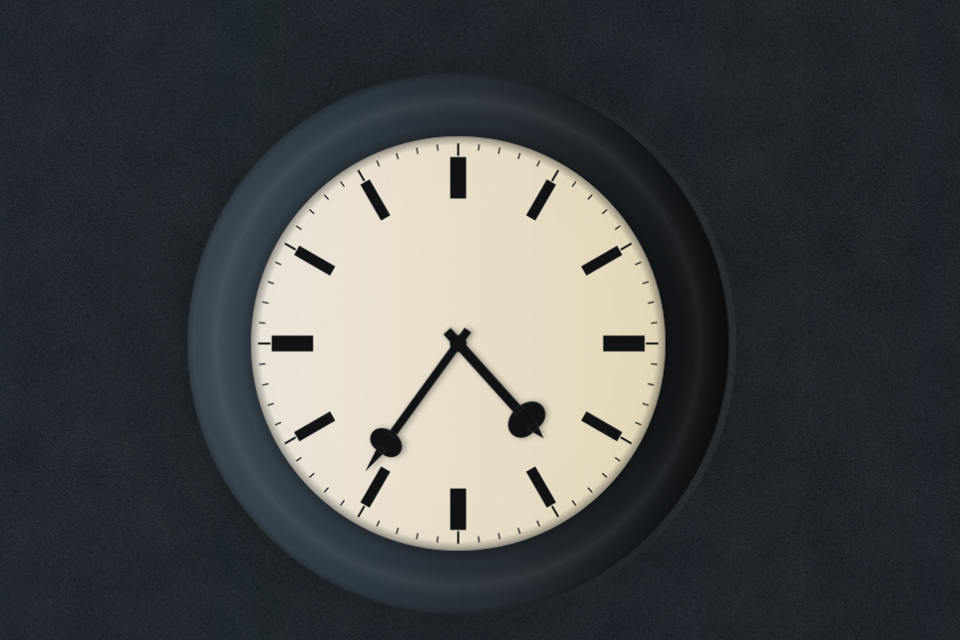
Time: {"hour": 4, "minute": 36}
